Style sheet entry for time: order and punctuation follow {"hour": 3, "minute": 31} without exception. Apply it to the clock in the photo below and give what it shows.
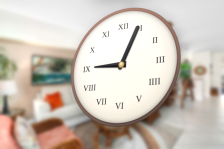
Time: {"hour": 9, "minute": 4}
